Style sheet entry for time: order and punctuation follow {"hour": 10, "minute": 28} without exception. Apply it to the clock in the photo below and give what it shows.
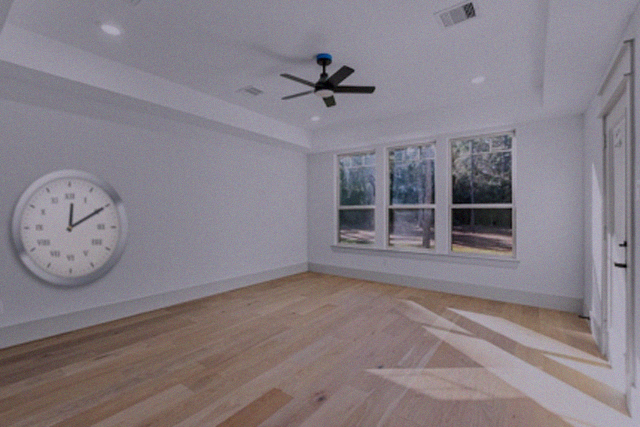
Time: {"hour": 12, "minute": 10}
